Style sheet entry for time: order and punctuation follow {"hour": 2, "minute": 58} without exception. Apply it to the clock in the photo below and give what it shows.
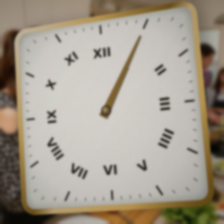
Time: {"hour": 1, "minute": 5}
